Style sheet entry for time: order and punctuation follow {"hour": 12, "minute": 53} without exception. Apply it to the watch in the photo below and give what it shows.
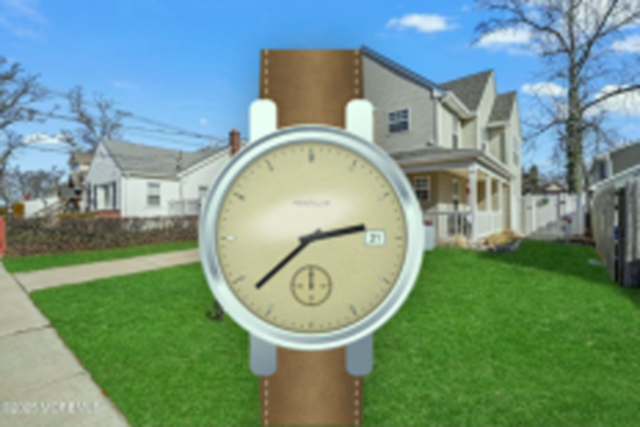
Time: {"hour": 2, "minute": 38}
